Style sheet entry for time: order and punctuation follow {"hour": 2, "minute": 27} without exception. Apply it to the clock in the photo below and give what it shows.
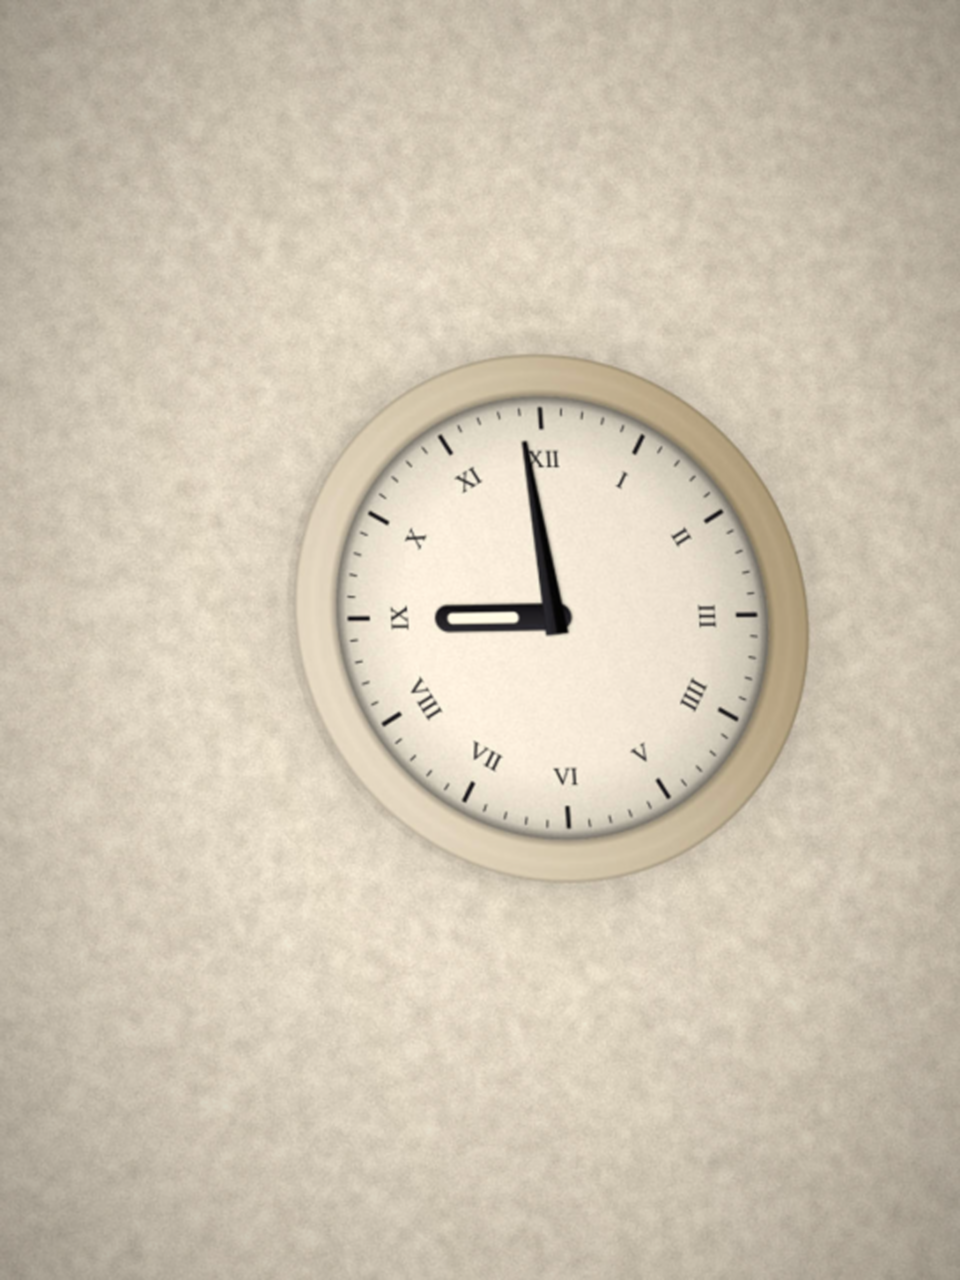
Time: {"hour": 8, "minute": 59}
